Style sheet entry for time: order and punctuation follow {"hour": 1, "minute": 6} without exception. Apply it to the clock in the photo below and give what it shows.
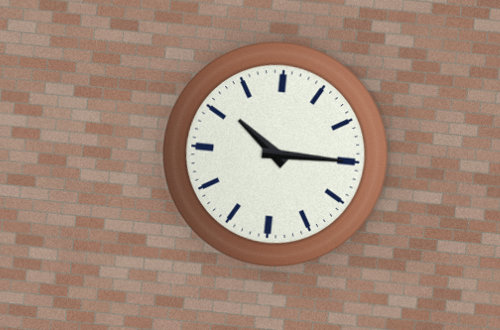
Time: {"hour": 10, "minute": 15}
